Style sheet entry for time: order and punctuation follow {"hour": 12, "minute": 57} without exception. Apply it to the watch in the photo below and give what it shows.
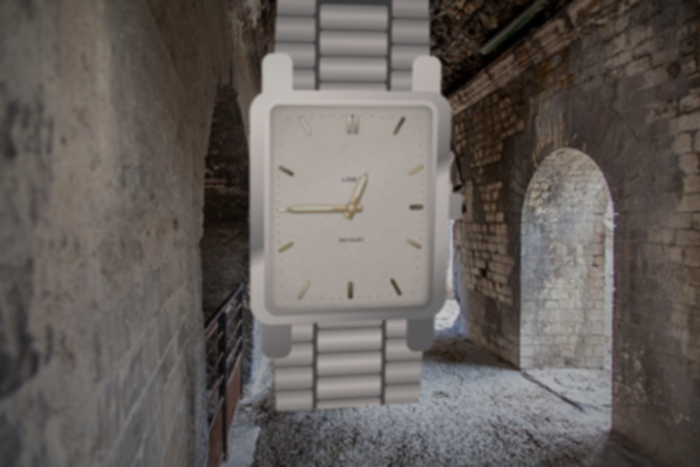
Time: {"hour": 12, "minute": 45}
